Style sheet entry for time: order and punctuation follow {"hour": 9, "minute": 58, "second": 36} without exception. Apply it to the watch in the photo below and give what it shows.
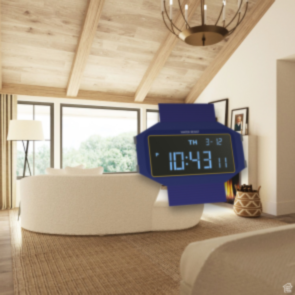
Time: {"hour": 10, "minute": 43, "second": 11}
